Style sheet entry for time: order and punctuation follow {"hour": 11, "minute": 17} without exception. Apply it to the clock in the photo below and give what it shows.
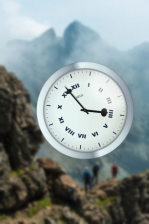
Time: {"hour": 3, "minute": 57}
